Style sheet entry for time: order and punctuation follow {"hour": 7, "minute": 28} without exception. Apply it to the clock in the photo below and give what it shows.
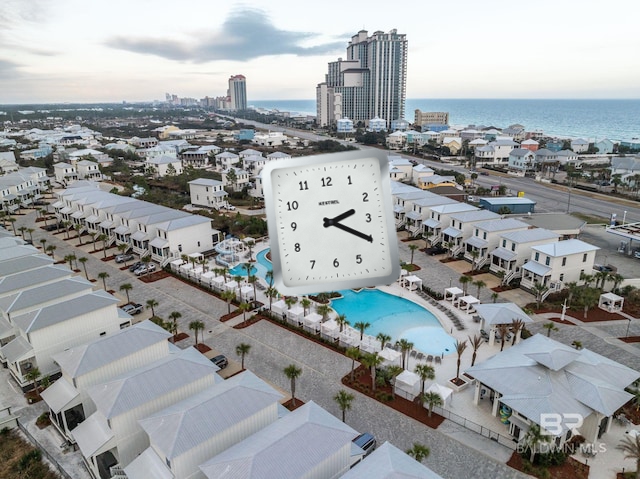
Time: {"hour": 2, "minute": 20}
